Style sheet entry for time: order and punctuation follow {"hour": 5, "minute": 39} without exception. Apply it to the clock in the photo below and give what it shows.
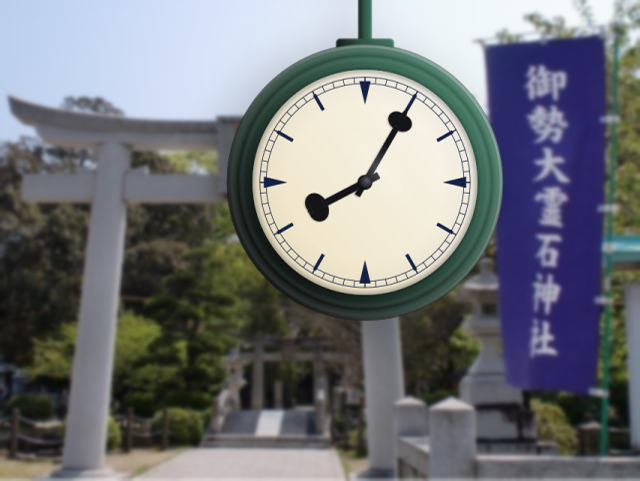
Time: {"hour": 8, "minute": 5}
